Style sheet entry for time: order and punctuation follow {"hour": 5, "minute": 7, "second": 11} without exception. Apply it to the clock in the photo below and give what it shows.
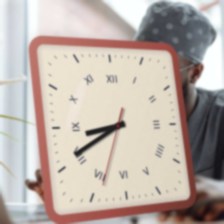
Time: {"hour": 8, "minute": 40, "second": 34}
